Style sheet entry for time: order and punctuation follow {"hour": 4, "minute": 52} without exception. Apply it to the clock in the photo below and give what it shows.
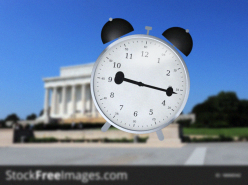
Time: {"hour": 9, "minute": 16}
